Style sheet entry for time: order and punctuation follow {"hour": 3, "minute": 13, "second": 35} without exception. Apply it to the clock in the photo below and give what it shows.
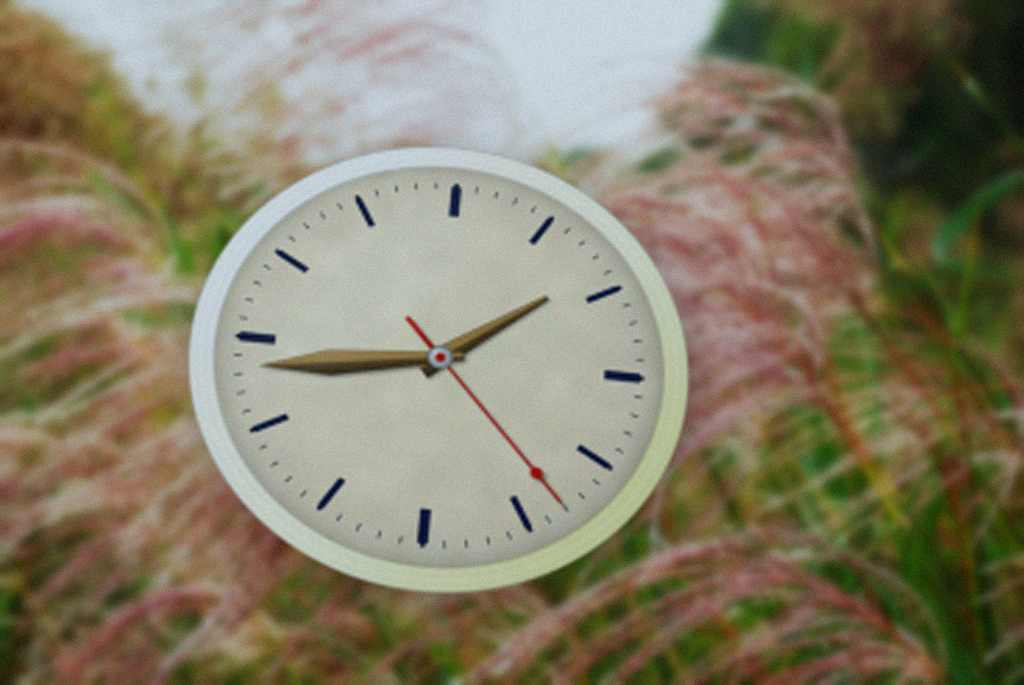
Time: {"hour": 1, "minute": 43, "second": 23}
